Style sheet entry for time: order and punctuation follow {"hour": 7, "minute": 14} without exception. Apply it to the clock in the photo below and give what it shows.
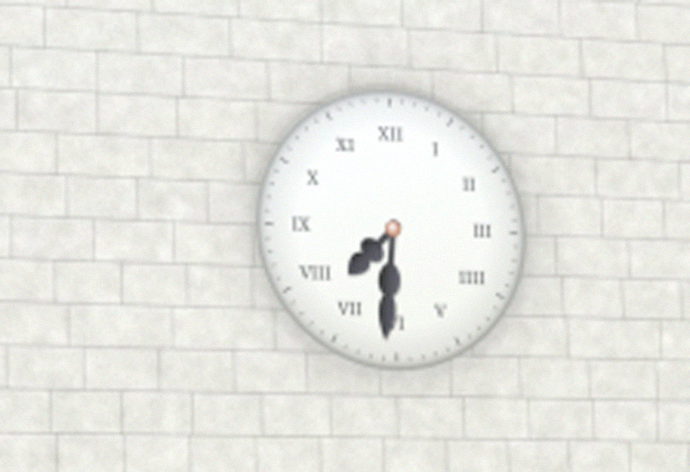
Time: {"hour": 7, "minute": 31}
